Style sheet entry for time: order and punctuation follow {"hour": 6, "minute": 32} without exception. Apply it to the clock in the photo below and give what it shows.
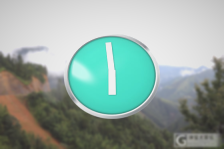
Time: {"hour": 5, "minute": 59}
